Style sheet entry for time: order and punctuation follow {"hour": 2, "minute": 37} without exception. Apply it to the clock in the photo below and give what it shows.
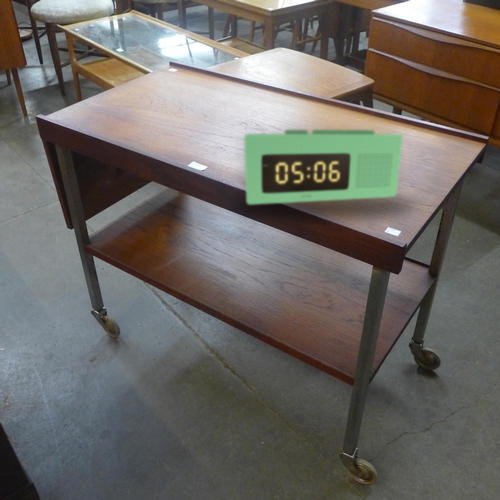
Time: {"hour": 5, "minute": 6}
